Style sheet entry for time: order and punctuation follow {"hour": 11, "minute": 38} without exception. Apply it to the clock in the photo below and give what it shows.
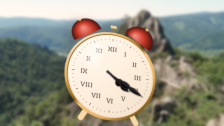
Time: {"hour": 4, "minute": 20}
